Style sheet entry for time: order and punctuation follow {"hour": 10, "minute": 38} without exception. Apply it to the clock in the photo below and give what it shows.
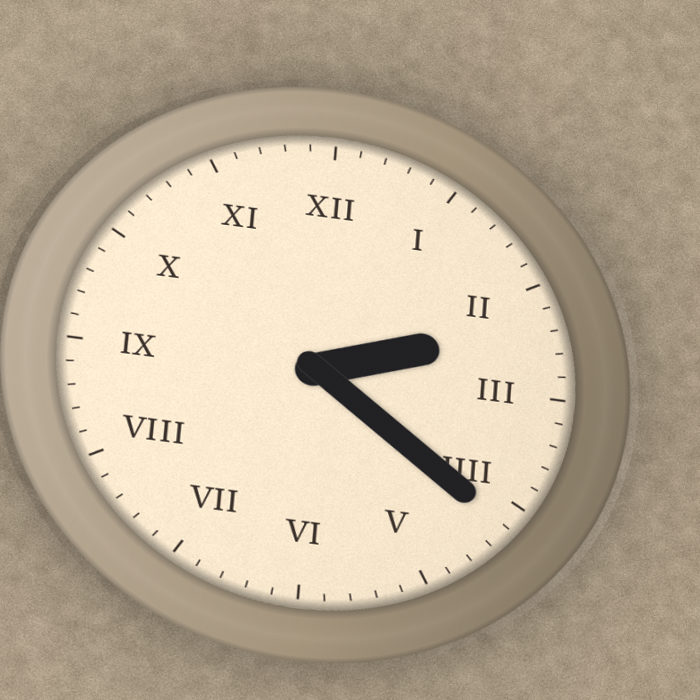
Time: {"hour": 2, "minute": 21}
